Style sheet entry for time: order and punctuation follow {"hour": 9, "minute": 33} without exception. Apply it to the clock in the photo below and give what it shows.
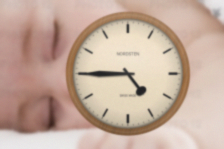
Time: {"hour": 4, "minute": 45}
